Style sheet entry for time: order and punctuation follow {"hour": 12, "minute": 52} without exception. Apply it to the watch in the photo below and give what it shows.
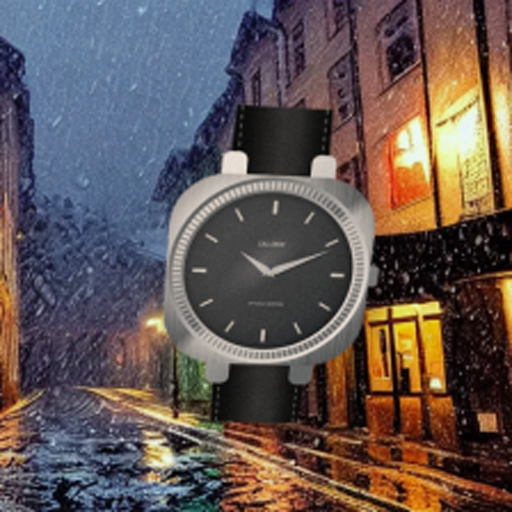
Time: {"hour": 10, "minute": 11}
